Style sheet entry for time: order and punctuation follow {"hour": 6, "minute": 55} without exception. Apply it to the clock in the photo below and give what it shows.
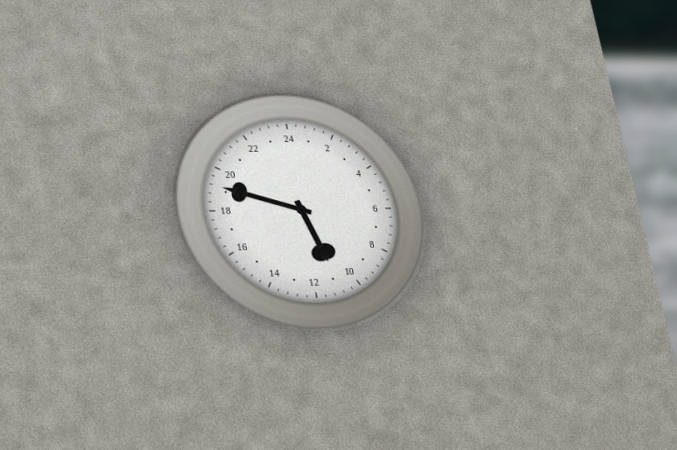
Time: {"hour": 10, "minute": 48}
